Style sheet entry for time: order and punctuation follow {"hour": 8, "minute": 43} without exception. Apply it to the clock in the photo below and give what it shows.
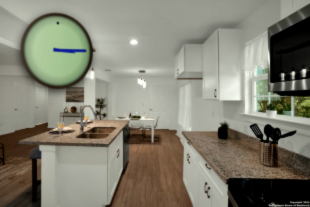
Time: {"hour": 3, "minute": 15}
